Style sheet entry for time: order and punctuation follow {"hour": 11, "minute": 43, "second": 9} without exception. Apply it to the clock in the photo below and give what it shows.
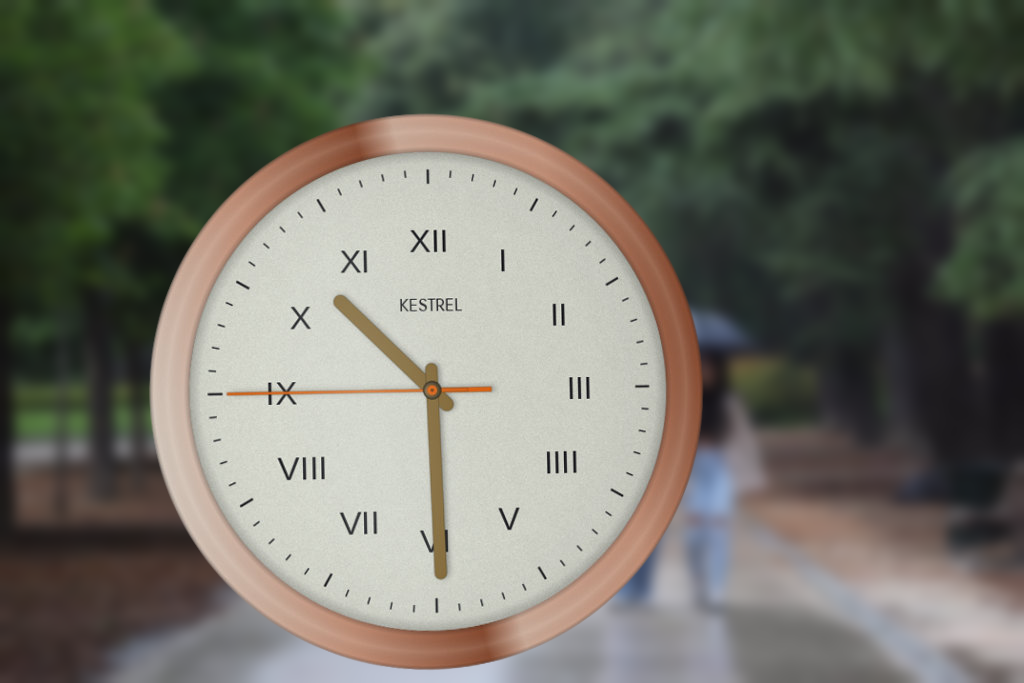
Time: {"hour": 10, "minute": 29, "second": 45}
